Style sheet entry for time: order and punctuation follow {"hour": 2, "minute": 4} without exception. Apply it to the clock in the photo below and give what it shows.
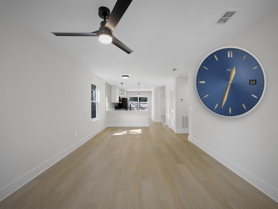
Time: {"hour": 12, "minute": 33}
